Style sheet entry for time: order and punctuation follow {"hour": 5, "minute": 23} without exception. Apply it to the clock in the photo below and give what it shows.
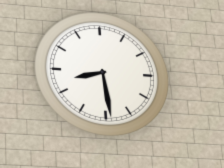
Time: {"hour": 8, "minute": 29}
